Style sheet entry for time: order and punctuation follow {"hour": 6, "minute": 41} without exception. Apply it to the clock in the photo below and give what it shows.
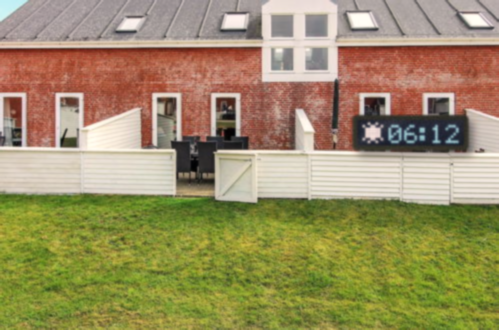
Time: {"hour": 6, "minute": 12}
